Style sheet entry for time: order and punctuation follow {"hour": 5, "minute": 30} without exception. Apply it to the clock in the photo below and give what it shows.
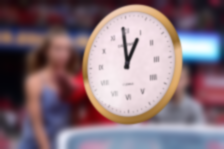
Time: {"hour": 12, "minute": 59}
